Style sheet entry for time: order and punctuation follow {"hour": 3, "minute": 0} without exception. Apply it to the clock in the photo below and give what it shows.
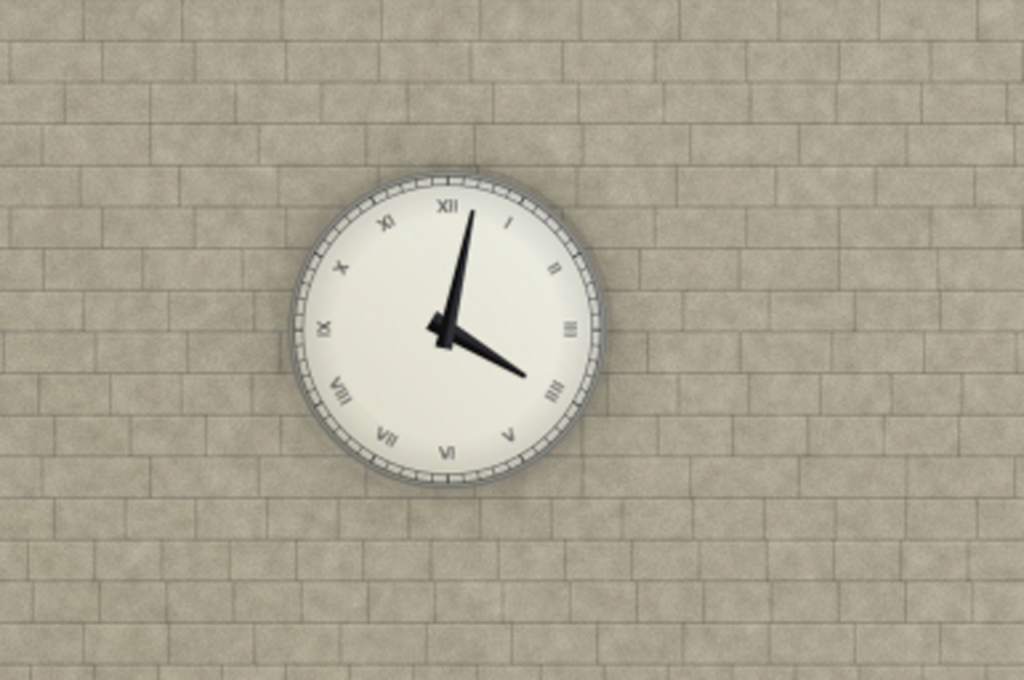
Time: {"hour": 4, "minute": 2}
